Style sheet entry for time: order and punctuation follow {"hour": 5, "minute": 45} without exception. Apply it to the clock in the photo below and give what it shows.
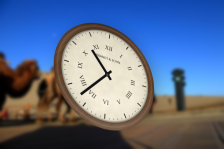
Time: {"hour": 10, "minute": 37}
